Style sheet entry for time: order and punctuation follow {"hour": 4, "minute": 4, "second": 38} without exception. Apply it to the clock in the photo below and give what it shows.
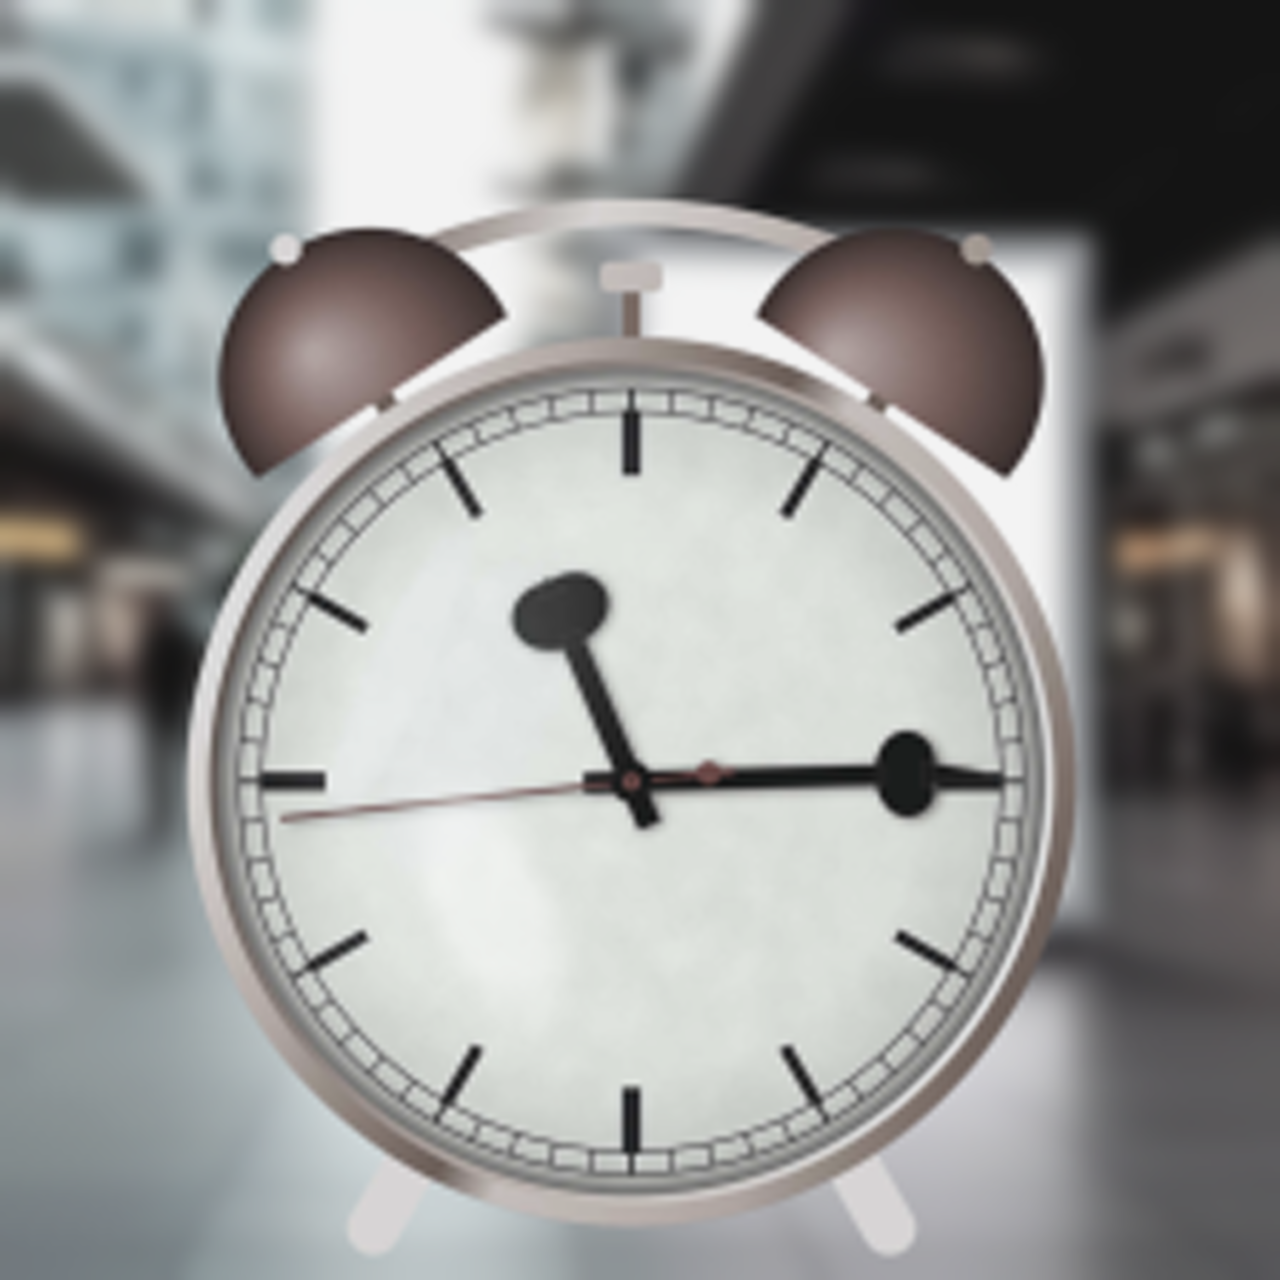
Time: {"hour": 11, "minute": 14, "second": 44}
